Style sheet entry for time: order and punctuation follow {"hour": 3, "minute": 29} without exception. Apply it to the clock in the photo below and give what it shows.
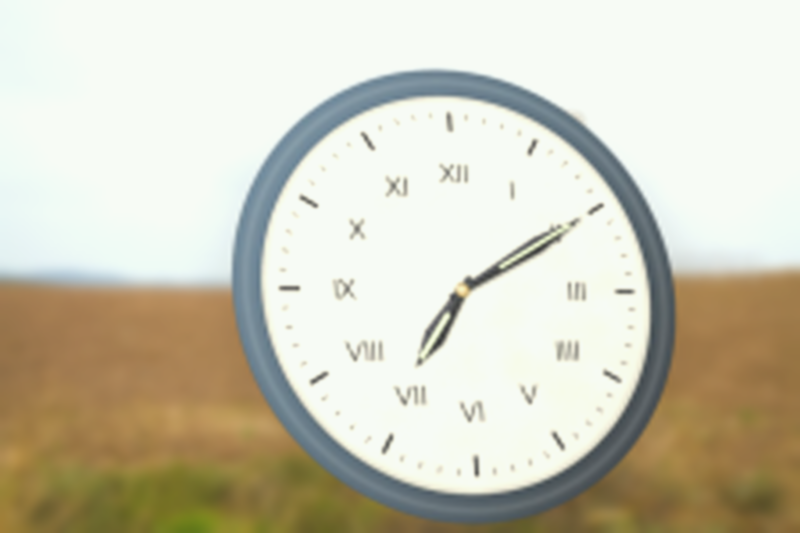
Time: {"hour": 7, "minute": 10}
